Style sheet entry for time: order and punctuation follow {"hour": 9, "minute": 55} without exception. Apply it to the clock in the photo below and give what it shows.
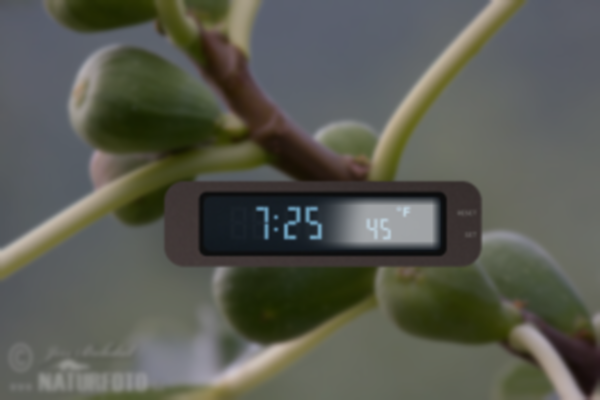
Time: {"hour": 7, "minute": 25}
